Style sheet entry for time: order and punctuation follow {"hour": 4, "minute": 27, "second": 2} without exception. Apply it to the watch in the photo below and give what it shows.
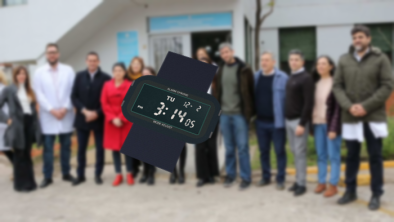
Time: {"hour": 3, "minute": 14, "second": 5}
